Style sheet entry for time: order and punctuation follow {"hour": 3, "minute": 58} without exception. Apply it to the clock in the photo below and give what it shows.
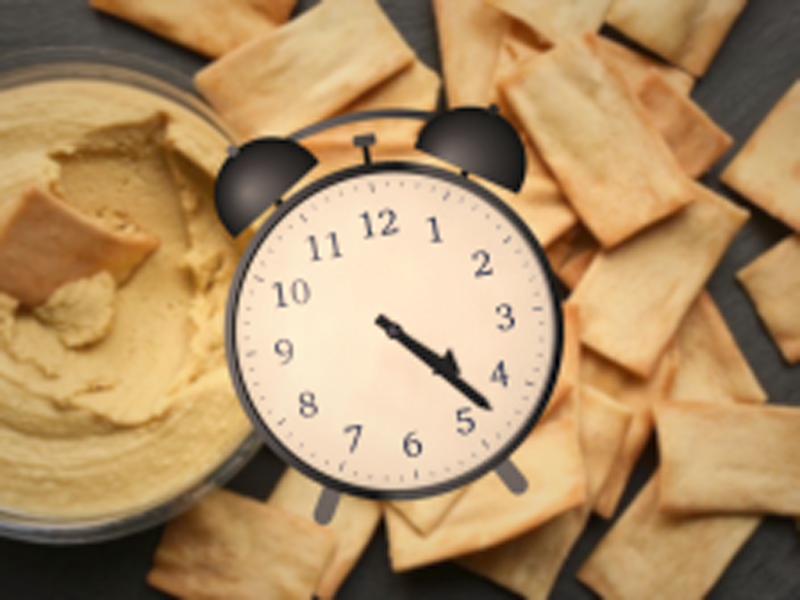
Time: {"hour": 4, "minute": 23}
